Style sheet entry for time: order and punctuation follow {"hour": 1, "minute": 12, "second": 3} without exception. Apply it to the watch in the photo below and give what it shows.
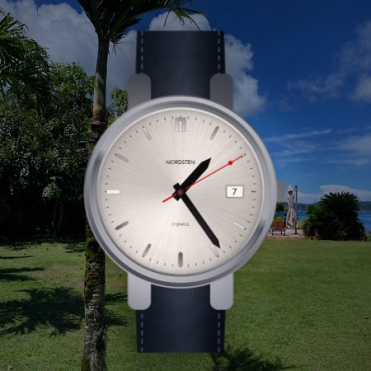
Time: {"hour": 1, "minute": 24, "second": 10}
